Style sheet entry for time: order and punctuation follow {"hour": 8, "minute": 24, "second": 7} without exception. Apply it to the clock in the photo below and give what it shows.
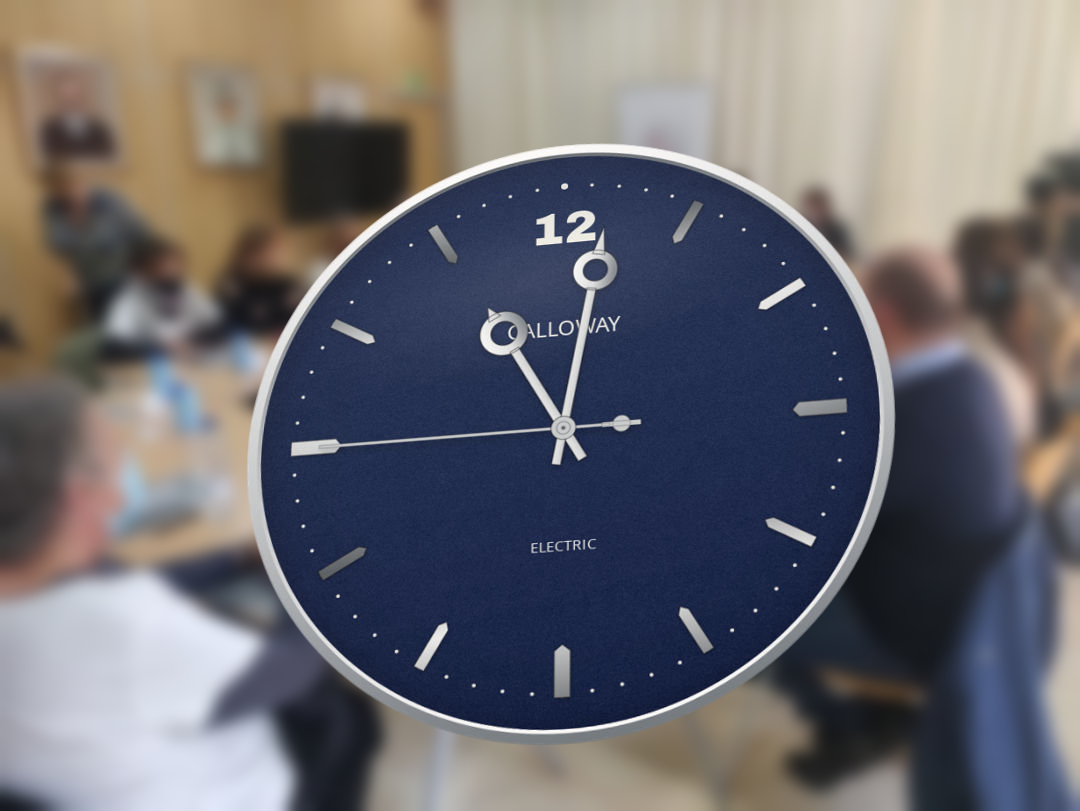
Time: {"hour": 11, "minute": 1, "second": 45}
